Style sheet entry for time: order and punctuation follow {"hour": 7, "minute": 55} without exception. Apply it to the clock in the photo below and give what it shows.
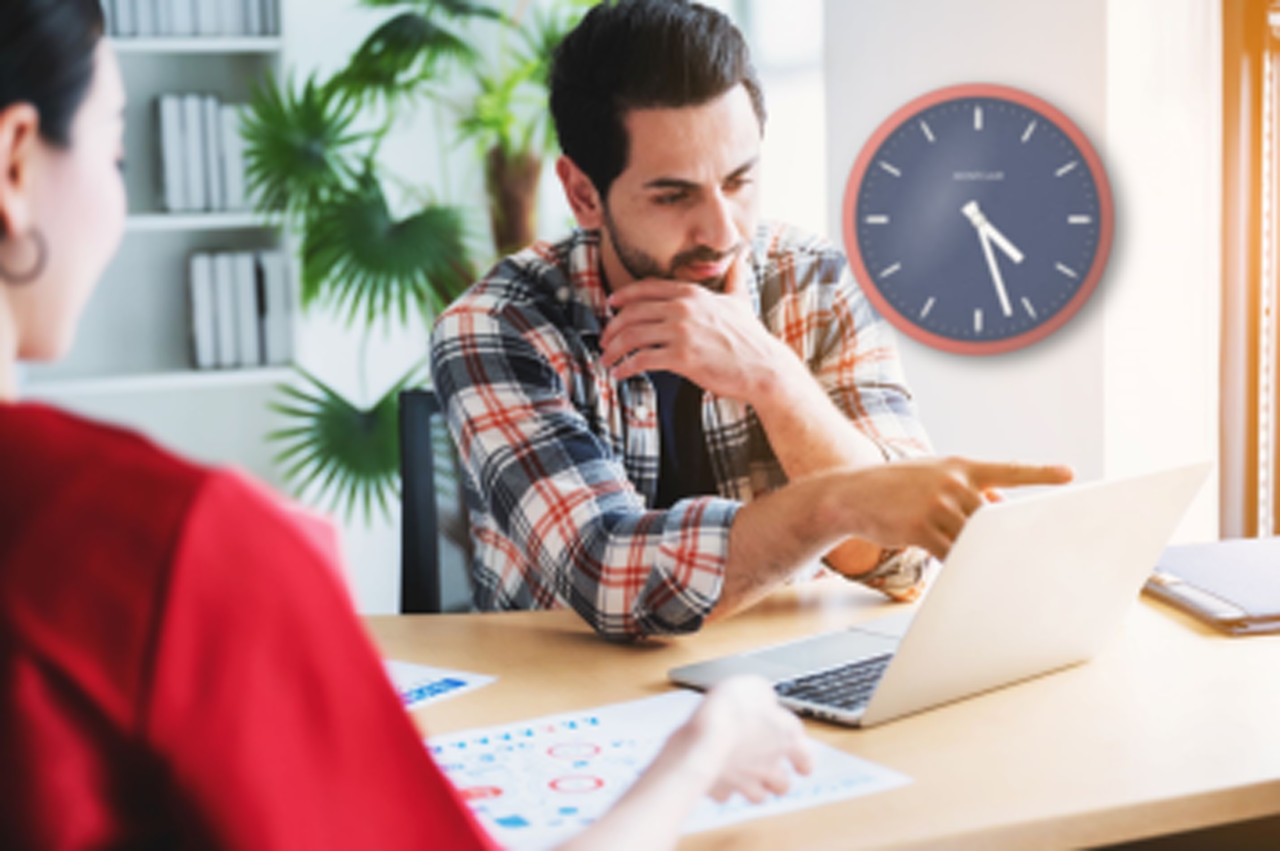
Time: {"hour": 4, "minute": 27}
